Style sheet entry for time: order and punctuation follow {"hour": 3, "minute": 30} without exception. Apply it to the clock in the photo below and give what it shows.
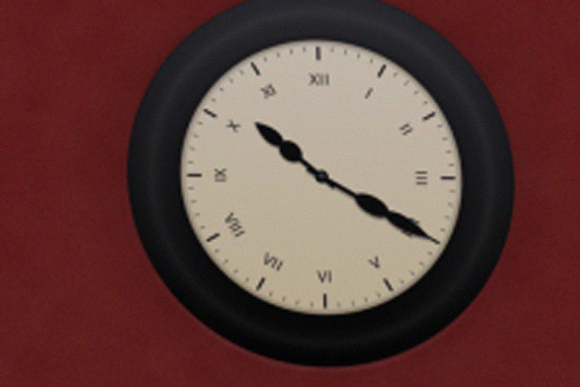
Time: {"hour": 10, "minute": 20}
